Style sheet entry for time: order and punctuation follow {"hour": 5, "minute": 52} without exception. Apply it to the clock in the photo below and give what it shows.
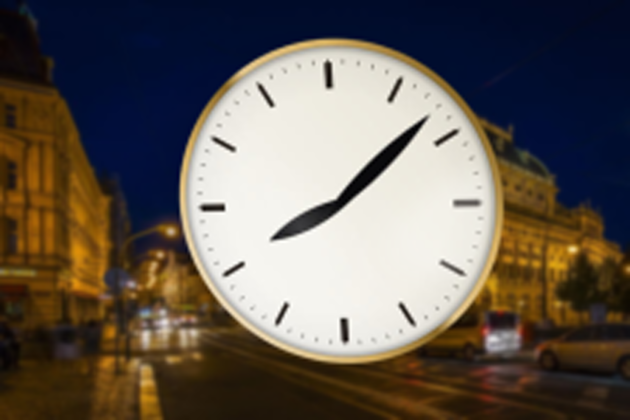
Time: {"hour": 8, "minute": 8}
